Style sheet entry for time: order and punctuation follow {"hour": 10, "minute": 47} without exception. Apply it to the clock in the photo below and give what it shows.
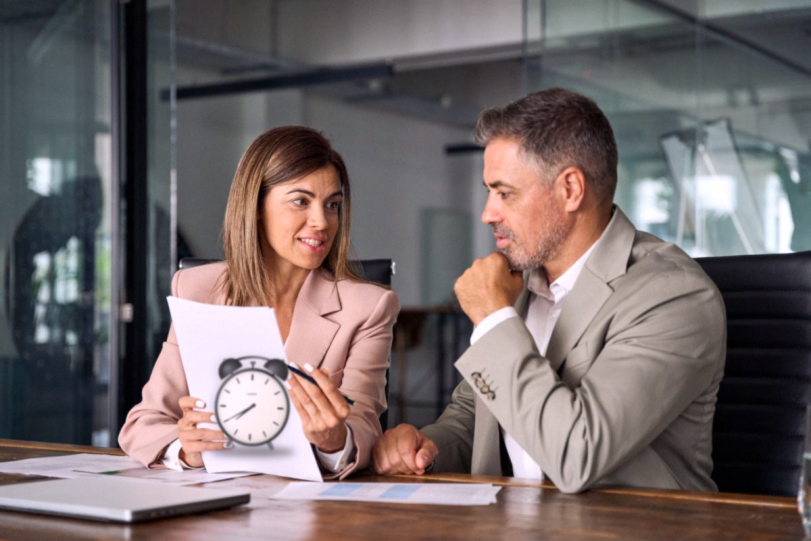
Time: {"hour": 7, "minute": 40}
